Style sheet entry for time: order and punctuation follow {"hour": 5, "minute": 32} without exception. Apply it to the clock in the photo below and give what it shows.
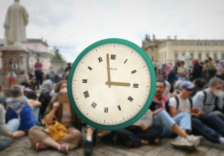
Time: {"hour": 2, "minute": 58}
